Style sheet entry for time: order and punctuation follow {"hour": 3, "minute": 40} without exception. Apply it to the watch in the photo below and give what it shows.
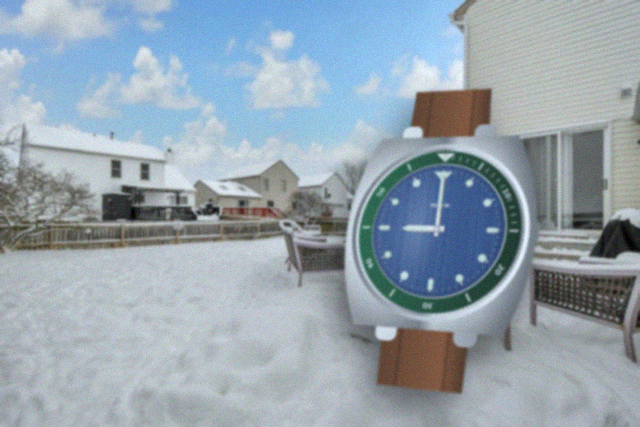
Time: {"hour": 9, "minute": 0}
